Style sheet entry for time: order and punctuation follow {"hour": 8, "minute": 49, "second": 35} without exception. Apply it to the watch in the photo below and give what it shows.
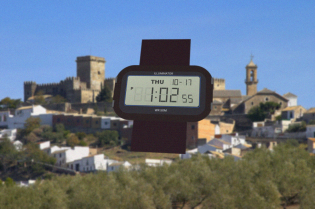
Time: {"hour": 1, "minute": 2, "second": 55}
